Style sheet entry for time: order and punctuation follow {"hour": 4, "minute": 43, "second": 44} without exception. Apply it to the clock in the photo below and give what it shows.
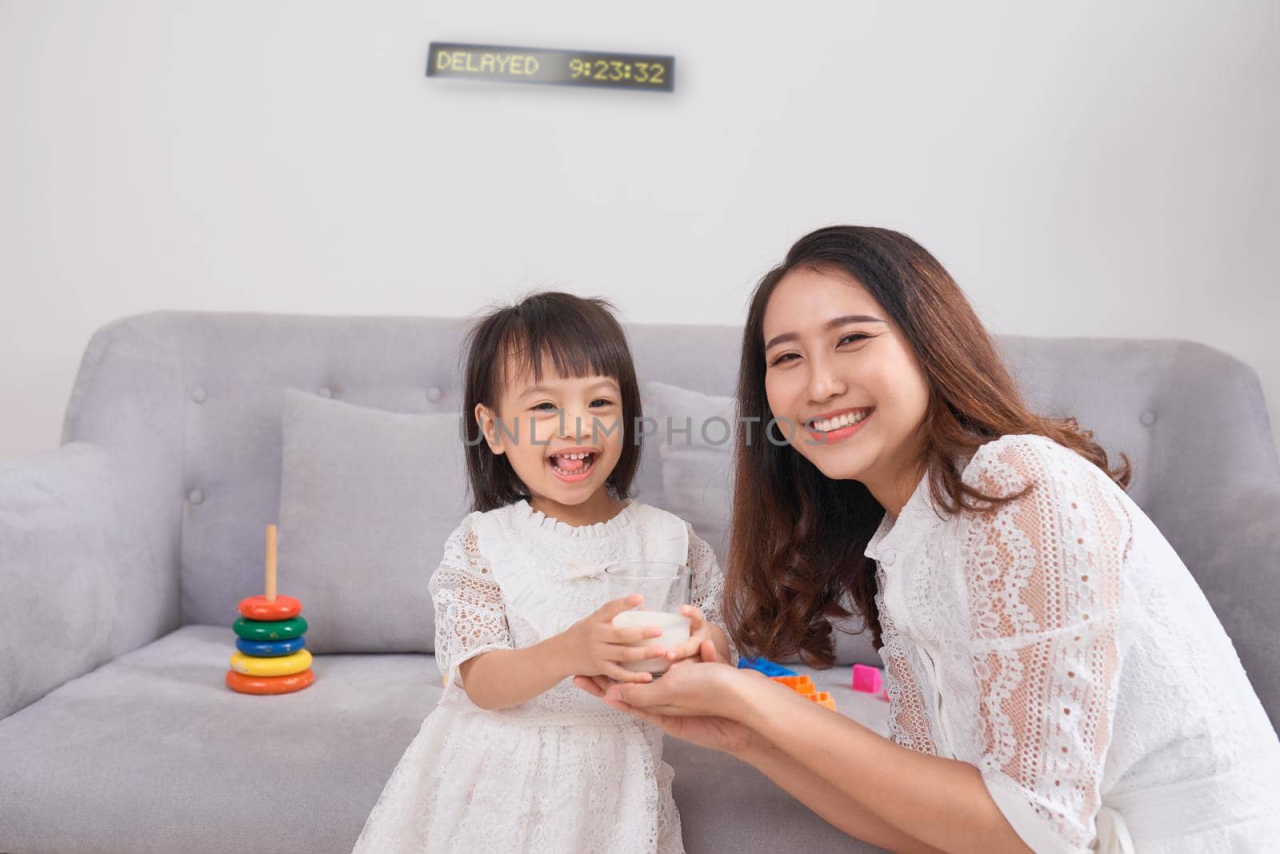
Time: {"hour": 9, "minute": 23, "second": 32}
